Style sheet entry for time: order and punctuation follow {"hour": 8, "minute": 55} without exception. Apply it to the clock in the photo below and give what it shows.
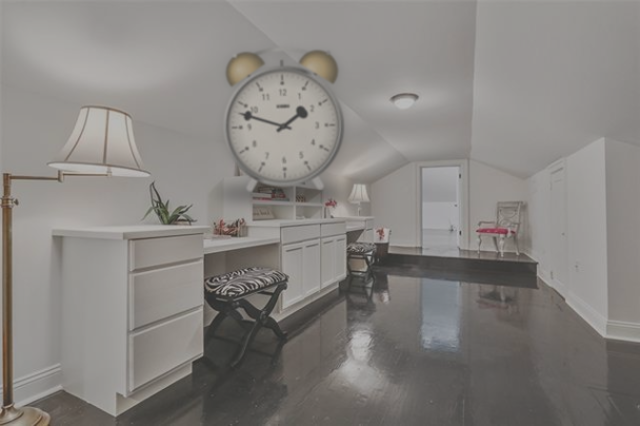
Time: {"hour": 1, "minute": 48}
